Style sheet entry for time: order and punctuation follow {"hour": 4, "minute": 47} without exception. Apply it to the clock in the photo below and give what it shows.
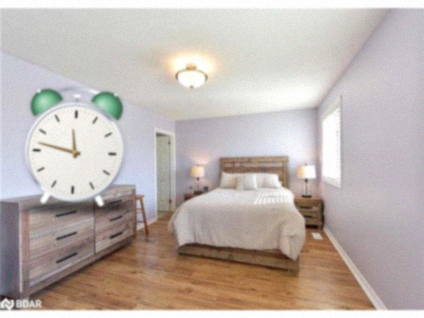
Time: {"hour": 11, "minute": 47}
